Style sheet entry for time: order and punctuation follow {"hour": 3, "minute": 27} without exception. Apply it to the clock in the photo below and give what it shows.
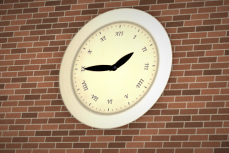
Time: {"hour": 1, "minute": 45}
